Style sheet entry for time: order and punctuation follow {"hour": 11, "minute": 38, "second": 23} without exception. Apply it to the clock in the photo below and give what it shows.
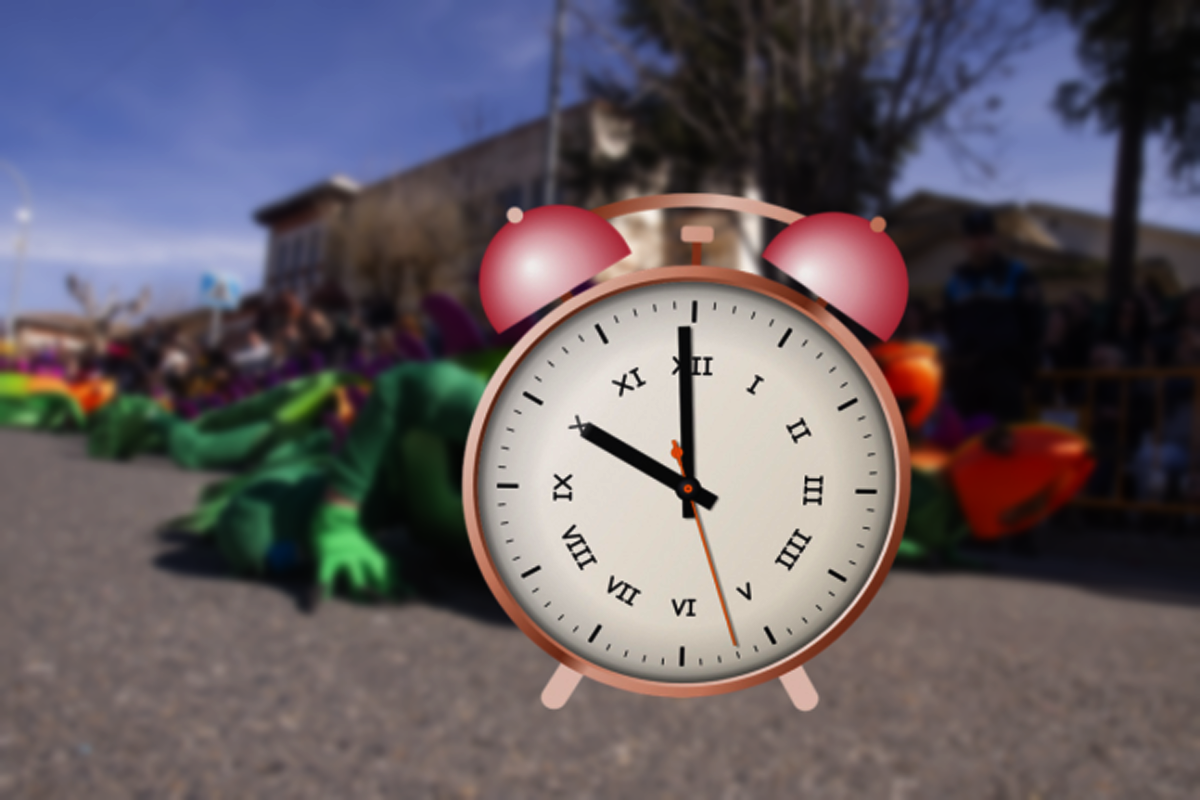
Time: {"hour": 9, "minute": 59, "second": 27}
